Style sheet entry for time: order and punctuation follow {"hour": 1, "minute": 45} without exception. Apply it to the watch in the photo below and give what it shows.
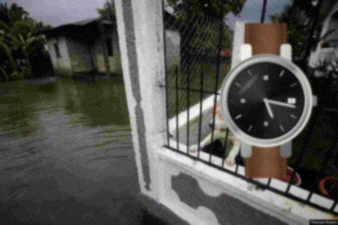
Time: {"hour": 5, "minute": 17}
